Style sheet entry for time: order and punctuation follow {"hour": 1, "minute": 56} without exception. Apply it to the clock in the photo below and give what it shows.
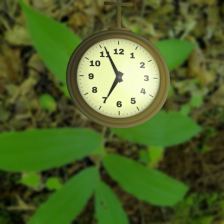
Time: {"hour": 6, "minute": 56}
